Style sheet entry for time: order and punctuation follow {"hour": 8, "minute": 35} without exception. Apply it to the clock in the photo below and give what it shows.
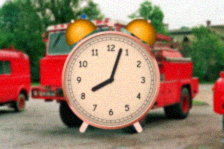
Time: {"hour": 8, "minute": 3}
